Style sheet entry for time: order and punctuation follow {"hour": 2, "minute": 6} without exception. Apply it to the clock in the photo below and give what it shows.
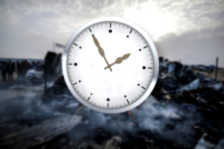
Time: {"hour": 1, "minute": 55}
